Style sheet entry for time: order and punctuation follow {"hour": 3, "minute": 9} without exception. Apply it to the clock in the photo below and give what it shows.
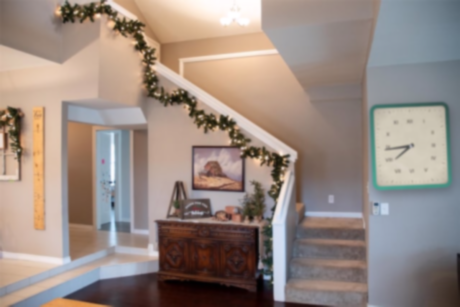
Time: {"hour": 7, "minute": 44}
